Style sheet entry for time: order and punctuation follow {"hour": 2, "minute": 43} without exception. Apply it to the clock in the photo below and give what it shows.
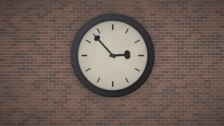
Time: {"hour": 2, "minute": 53}
